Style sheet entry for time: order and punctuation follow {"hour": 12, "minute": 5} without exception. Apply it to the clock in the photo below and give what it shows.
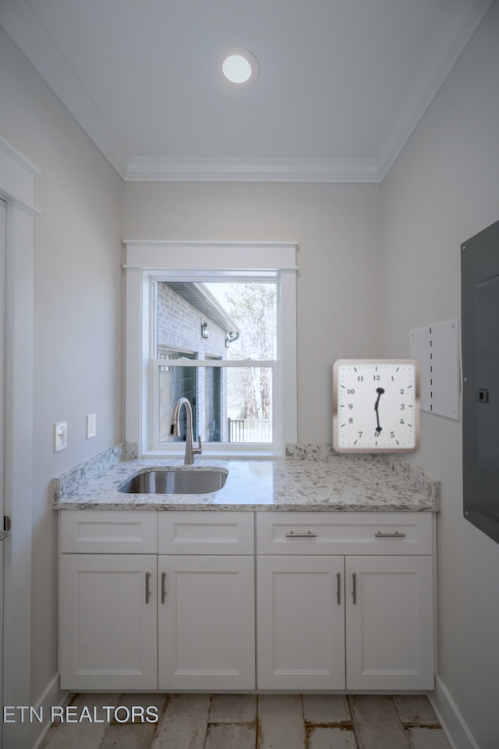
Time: {"hour": 12, "minute": 29}
